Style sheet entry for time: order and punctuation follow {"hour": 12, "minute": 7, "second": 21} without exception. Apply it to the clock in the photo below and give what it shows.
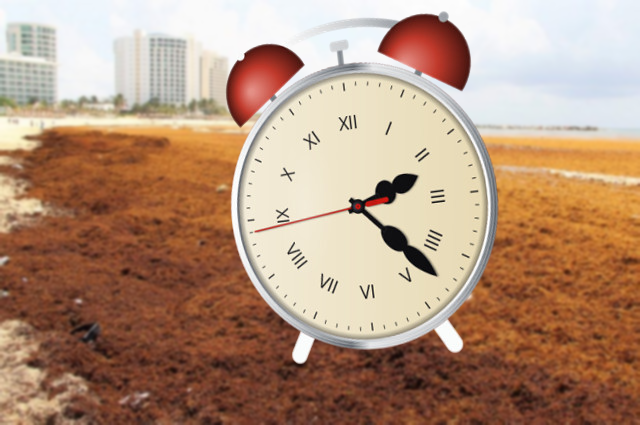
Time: {"hour": 2, "minute": 22, "second": 44}
